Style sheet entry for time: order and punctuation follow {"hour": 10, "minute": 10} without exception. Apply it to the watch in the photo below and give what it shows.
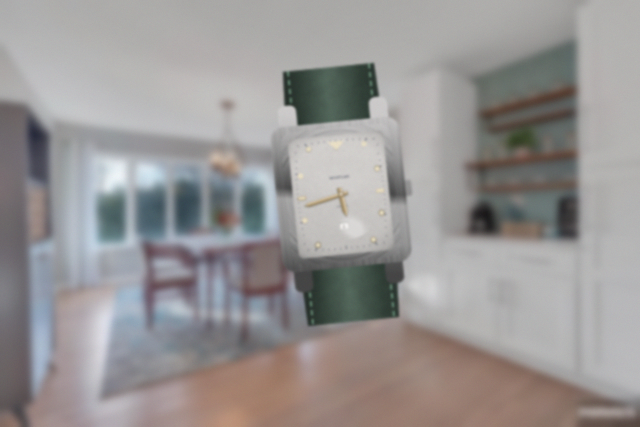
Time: {"hour": 5, "minute": 43}
